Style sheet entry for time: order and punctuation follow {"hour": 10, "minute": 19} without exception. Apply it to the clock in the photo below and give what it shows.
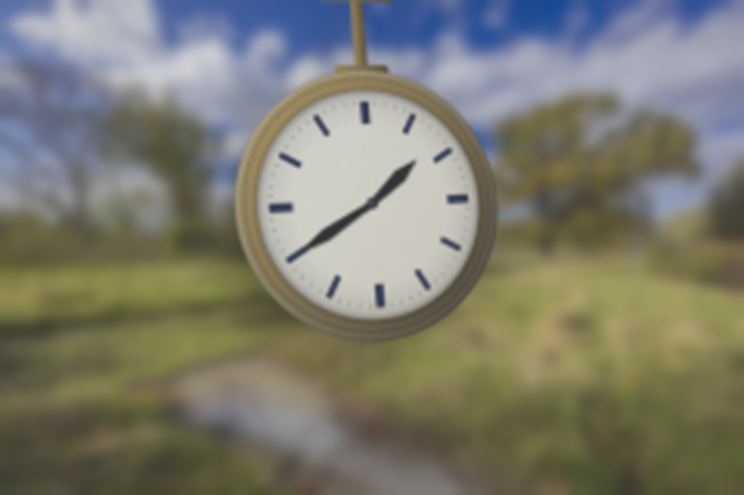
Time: {"hour": 1, "minute": 40}
